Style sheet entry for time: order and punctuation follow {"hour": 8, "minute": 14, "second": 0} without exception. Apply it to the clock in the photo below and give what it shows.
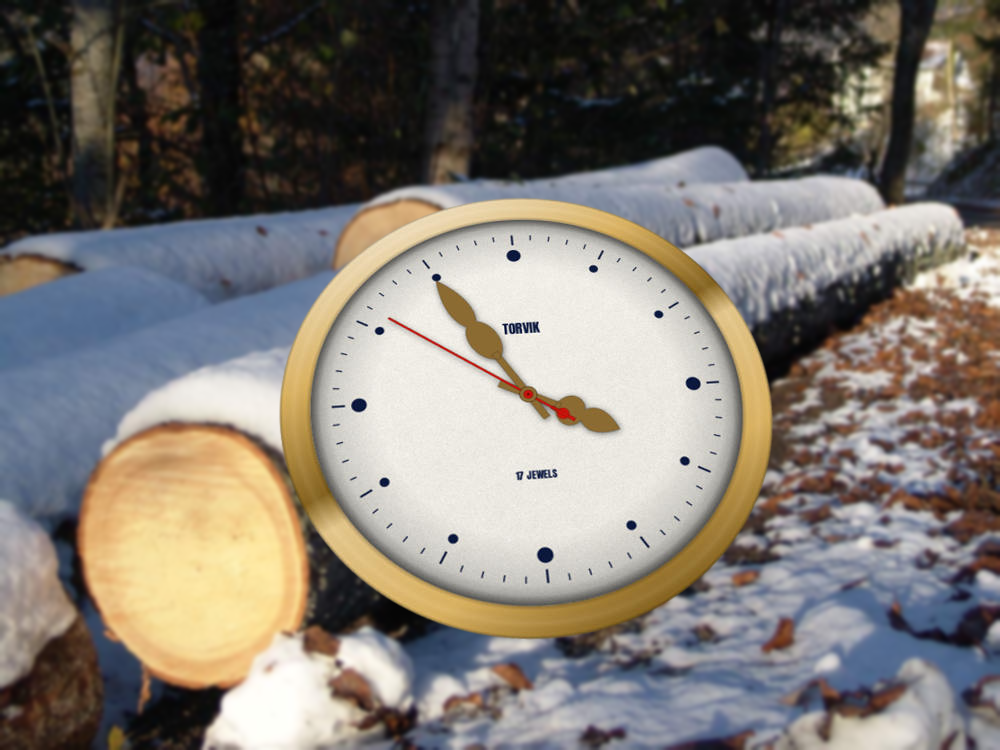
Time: {"hour": 3, "minute": 54, "second": 51}
